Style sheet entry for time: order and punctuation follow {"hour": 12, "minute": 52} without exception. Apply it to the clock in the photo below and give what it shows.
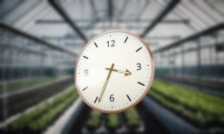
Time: {"hour": 3, "minute": 34}
